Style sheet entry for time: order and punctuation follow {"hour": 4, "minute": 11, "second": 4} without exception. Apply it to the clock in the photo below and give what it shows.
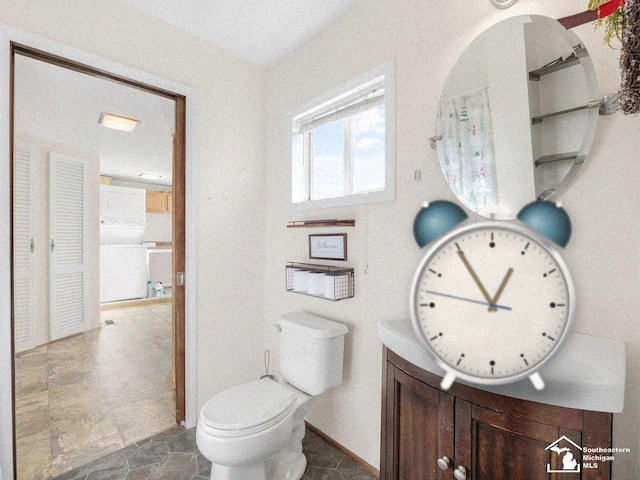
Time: {"hour": 12, "minute": 54, "second": 47}
